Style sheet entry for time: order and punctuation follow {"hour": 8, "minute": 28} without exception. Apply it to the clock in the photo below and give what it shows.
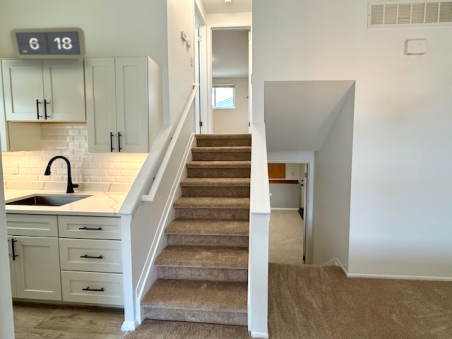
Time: {"hour": 6, "minute": 18}
